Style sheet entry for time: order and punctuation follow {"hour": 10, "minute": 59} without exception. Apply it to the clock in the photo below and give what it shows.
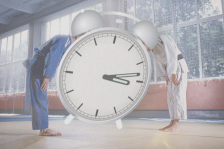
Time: {"hour": 3, "minute": 13}
